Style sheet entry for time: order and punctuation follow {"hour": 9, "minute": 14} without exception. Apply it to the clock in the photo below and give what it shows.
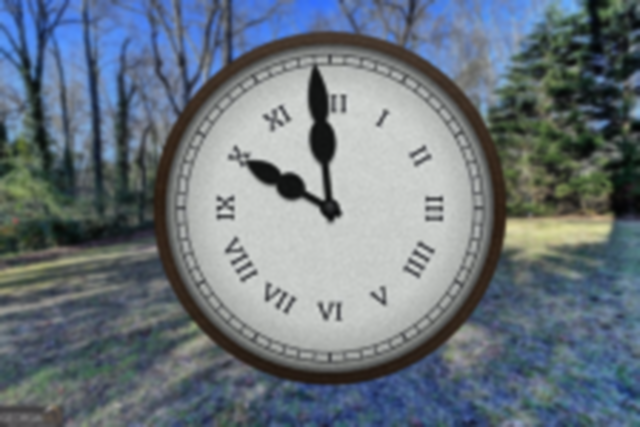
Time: {"hour": 9, "minute": 59}
